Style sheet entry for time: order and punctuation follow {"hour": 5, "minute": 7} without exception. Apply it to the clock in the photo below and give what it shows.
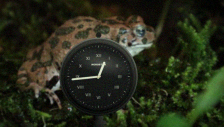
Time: {"hour": 12, "minute": 44}
